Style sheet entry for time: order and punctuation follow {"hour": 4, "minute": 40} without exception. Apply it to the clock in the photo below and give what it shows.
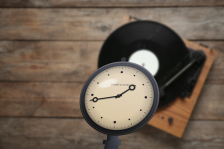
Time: {"hour": 1, "minute": 43}
